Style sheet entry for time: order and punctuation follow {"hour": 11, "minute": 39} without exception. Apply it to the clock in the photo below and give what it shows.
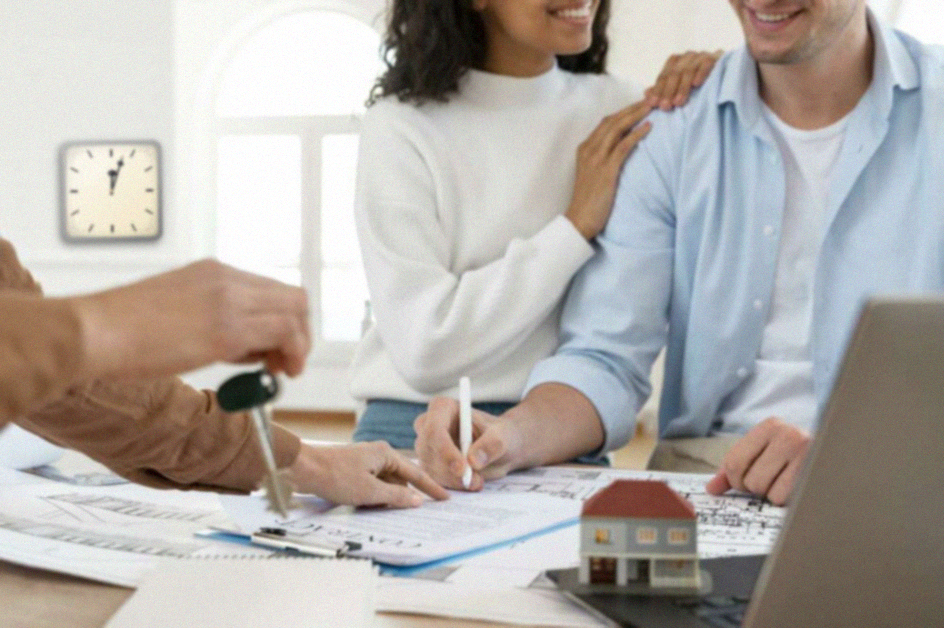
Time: {"hour": 12, "minute": 3}
